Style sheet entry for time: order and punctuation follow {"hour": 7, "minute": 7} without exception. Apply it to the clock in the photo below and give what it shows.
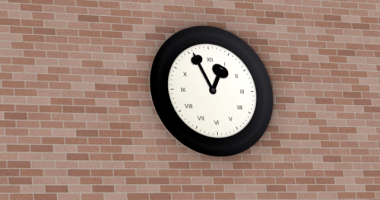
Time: {"hour": 12, "minute": 56}
